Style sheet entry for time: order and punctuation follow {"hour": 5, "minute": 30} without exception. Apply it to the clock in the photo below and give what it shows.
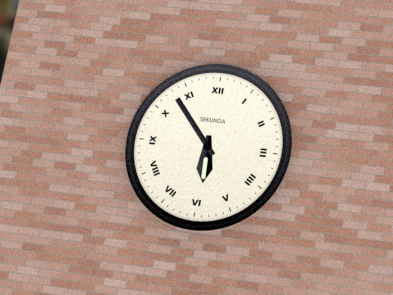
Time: {"hour": 5, "minute": 53}
